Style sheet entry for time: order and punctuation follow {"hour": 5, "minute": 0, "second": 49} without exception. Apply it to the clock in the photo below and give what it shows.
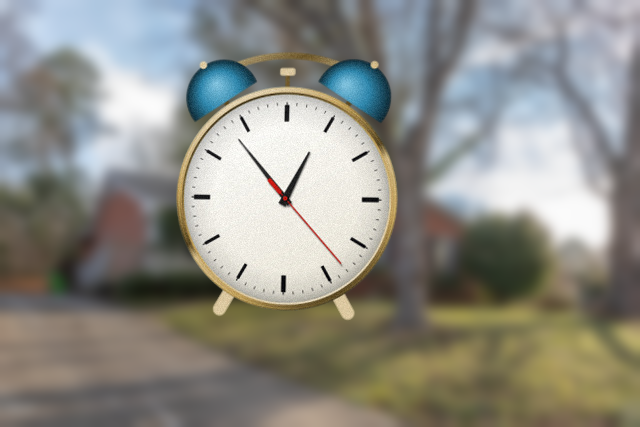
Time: {"hour": 12, "minute": 53, "second": 23}
